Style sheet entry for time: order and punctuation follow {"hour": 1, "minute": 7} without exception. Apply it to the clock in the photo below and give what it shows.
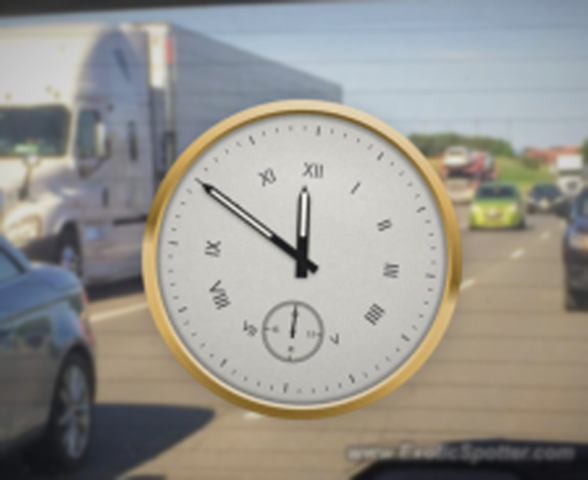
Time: {"hour": 11, "minute": 50}
